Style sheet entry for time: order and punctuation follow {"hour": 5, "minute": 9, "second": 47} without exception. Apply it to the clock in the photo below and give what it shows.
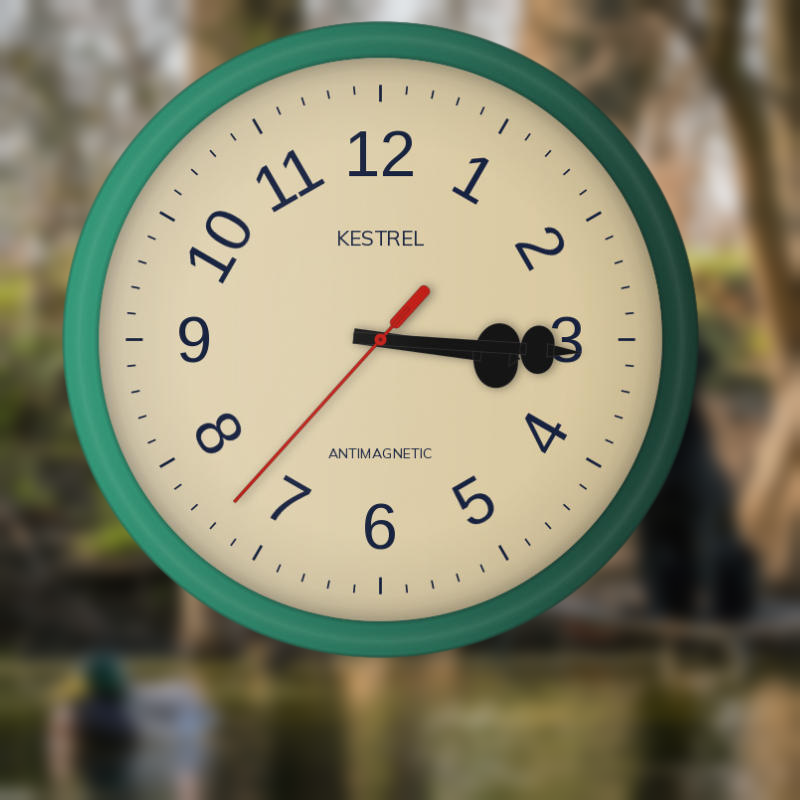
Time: {"hour": 3, "minute": 15, "second": 37}
